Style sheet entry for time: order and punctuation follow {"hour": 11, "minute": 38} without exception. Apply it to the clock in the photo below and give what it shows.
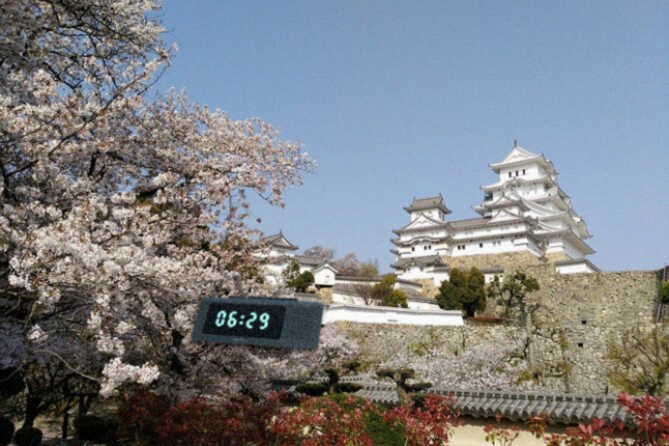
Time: {"hour": 6, "minute": 29}
